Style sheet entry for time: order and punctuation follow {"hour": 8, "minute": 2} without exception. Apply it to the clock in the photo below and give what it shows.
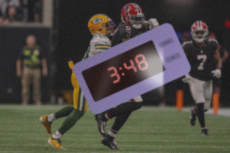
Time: {"hour": 3, "minute": 48}
